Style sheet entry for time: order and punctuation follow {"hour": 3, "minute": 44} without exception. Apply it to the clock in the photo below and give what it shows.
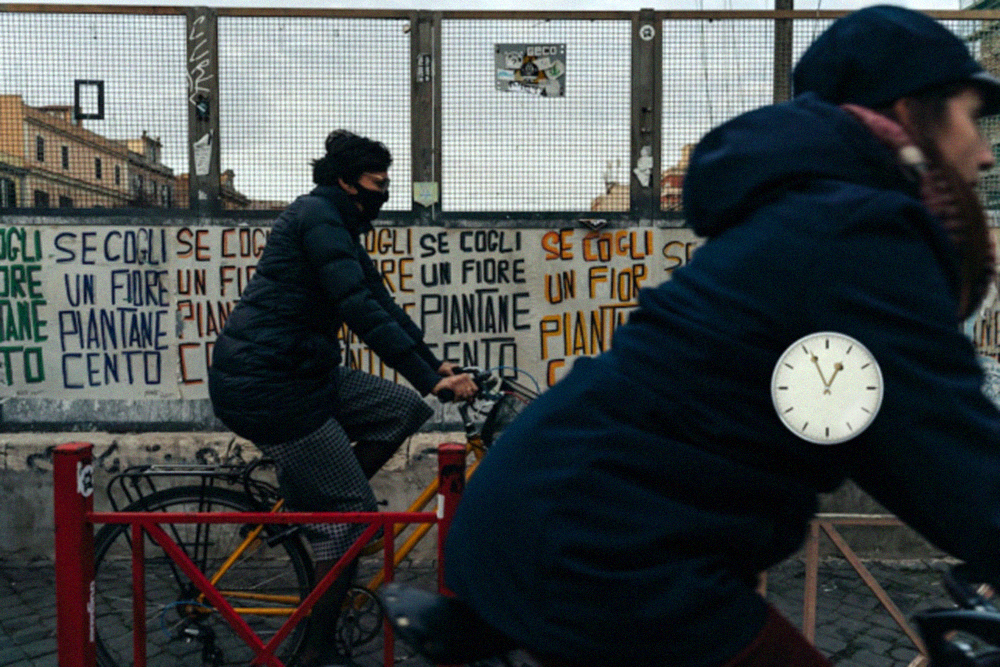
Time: {"hour": 12, "minute": 56}
